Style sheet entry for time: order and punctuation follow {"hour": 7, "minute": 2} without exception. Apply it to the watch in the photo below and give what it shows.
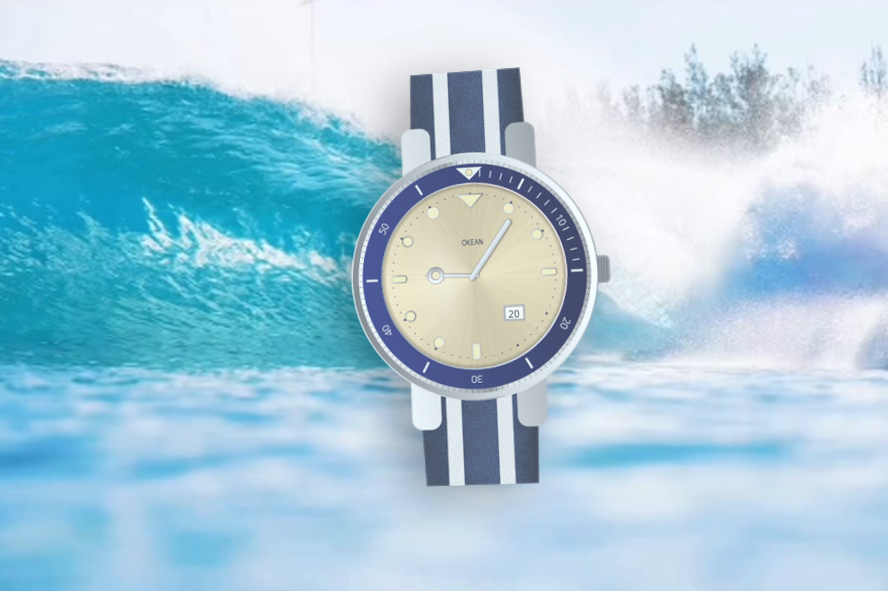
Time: {"hour": 9, "minute": 6}
